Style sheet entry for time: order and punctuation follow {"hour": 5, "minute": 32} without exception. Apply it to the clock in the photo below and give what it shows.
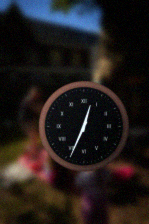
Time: {"hour": 12, "minute": 34}
